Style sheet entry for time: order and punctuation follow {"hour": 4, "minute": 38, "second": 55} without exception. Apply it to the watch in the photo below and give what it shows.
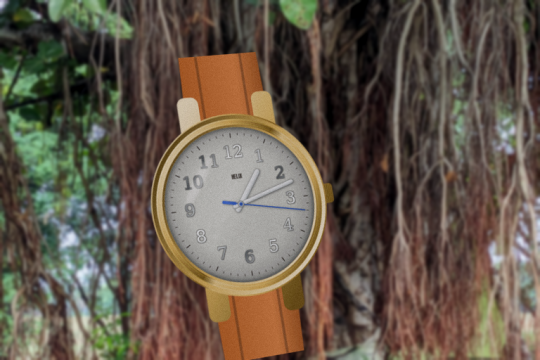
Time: {"hour": 1, "minute": 12, "second": 17}
